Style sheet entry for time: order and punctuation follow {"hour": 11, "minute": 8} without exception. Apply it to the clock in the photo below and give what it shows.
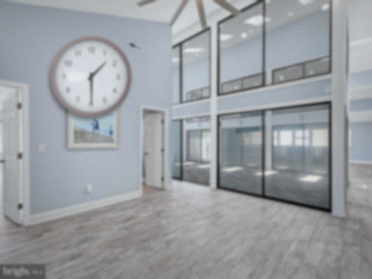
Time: {"hour": 1, "minute": 30}
